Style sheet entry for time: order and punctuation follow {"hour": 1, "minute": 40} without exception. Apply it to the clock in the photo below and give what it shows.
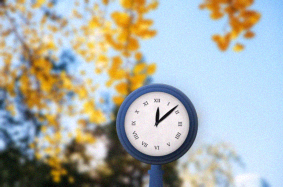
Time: {"hour": 12, "minute": 8}
